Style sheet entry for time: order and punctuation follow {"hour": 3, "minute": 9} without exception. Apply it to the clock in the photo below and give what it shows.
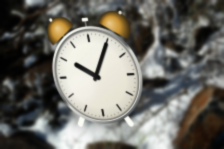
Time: {"hour": 10, "minute": 5}
